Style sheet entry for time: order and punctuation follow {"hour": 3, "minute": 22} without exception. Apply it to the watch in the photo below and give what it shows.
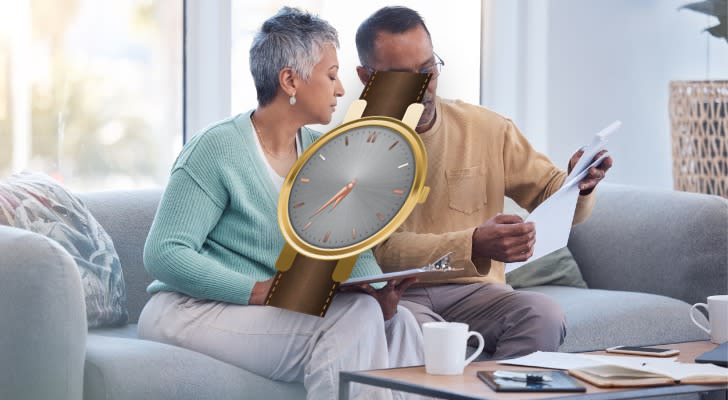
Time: {"hour": 6, "minute": 36}
